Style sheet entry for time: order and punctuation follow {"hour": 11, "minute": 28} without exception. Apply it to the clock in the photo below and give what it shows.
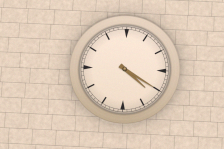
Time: {"hour": 4, "minute": 20}
